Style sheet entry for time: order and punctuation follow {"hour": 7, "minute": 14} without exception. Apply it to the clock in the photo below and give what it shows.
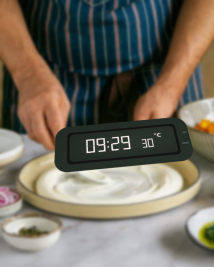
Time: {"hour": 9, "minute": 29}
